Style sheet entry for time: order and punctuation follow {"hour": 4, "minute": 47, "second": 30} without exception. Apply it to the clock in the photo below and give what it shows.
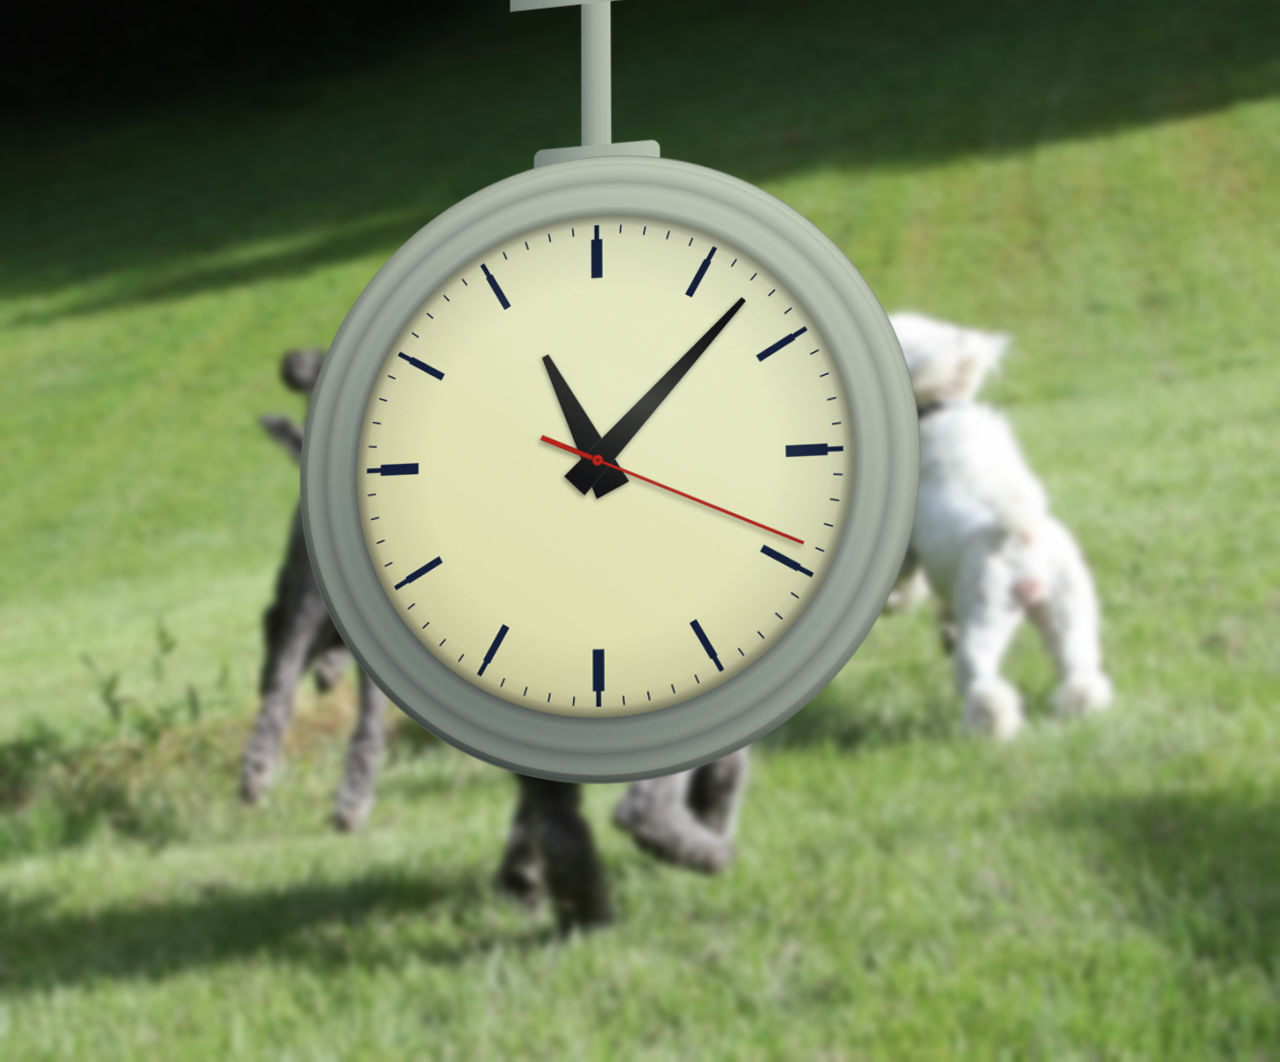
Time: {"hour": 11, "minute": 7, "second": 19}
